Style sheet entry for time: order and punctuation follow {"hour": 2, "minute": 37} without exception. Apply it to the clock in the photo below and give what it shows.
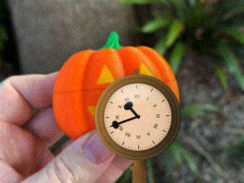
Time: {"hour": 10, "minute": 42}
